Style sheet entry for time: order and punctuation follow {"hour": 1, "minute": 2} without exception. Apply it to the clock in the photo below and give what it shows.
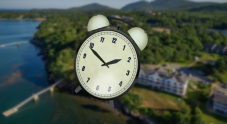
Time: {"hour": 1, "minute": 49}
